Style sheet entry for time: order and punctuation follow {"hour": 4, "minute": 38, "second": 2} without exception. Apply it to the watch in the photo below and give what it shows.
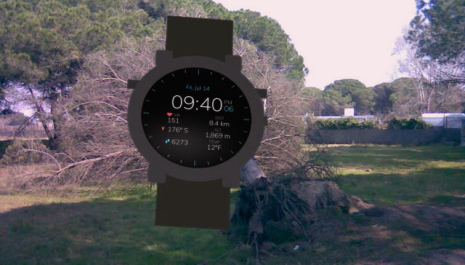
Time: {"hour": 9, "minute": 40, "second": 6}
